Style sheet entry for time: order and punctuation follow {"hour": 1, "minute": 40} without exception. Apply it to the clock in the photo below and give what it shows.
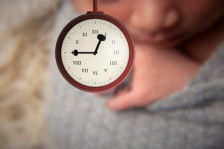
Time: {"hour": 12, "minute": 45}
